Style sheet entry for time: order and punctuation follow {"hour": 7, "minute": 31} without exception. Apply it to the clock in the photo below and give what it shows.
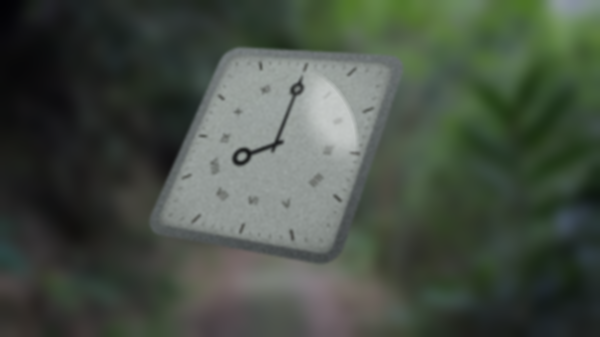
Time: {"hour": 8, "minute": 0}
